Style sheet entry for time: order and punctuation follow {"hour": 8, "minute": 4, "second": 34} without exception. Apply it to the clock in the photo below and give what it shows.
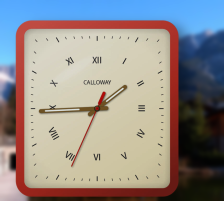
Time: {"hour": 1, "minute": 44, "second": 34}
